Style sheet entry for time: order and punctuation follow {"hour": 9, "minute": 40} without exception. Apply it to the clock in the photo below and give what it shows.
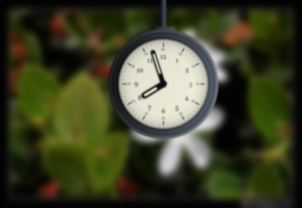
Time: {"hour": 7, "minute": 57}
